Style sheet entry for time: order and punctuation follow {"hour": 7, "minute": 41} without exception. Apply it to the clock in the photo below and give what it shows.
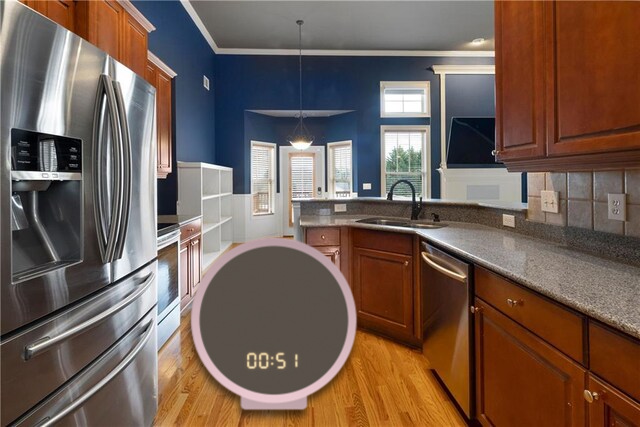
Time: {"hour": 0, "minute": 51}
